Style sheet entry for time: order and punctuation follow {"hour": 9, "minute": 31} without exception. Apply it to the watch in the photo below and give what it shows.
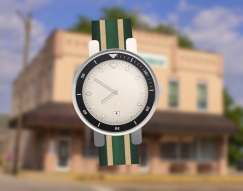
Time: {"hour": 7, "minute": 51}
